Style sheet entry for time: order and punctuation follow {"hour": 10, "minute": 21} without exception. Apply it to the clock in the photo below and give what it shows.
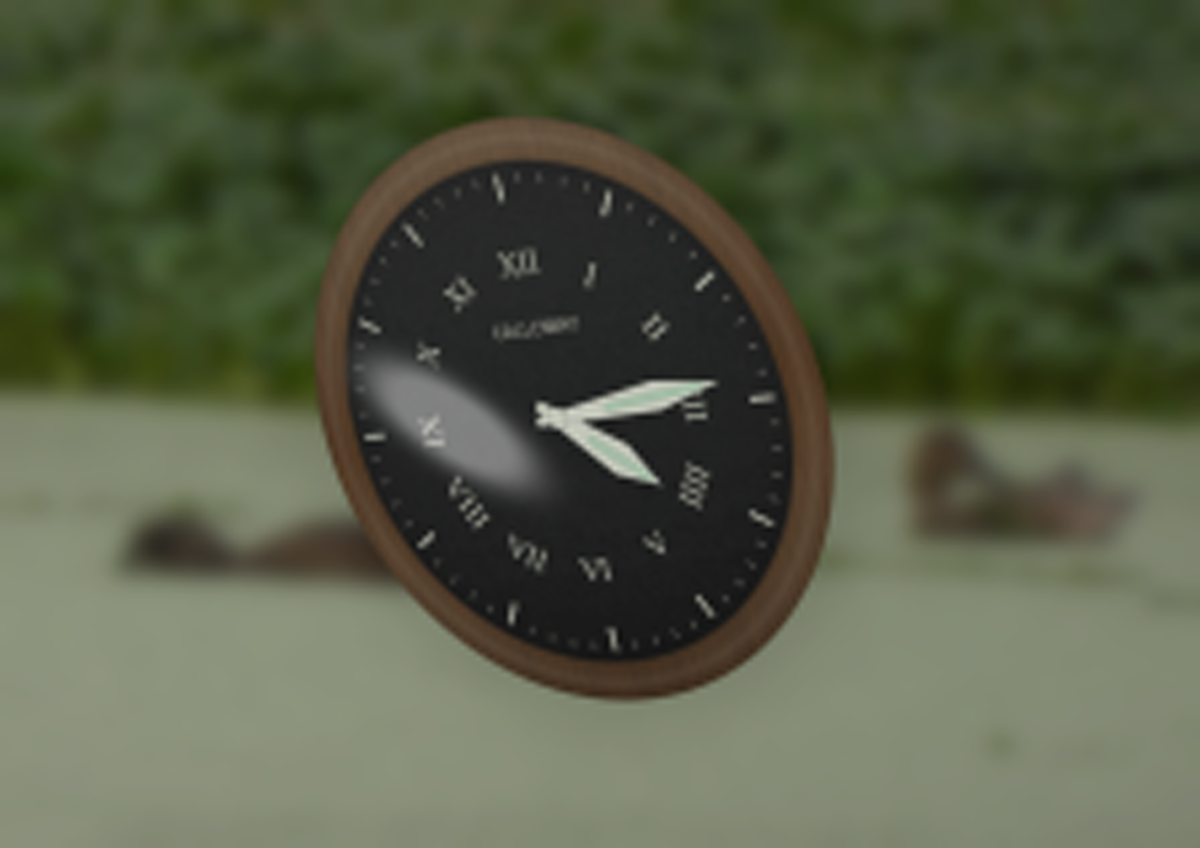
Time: {"hour": 4, "minute": 14}
